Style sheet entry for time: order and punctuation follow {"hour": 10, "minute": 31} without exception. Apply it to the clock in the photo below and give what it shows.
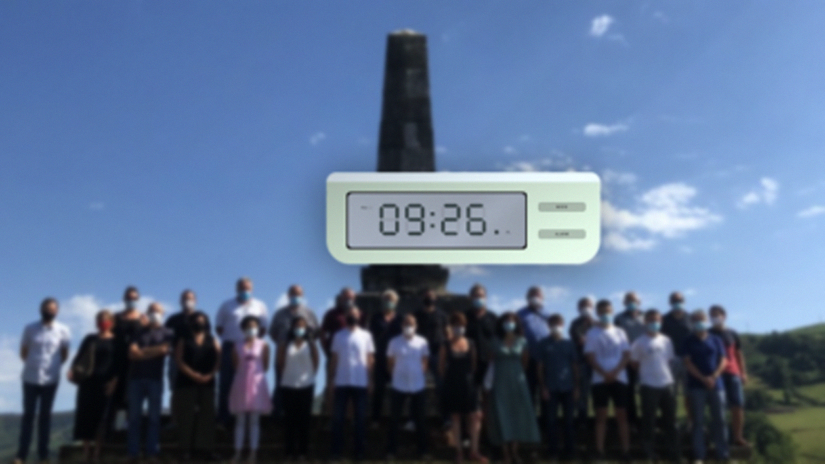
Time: {"hour": 9, "minute": 26}
